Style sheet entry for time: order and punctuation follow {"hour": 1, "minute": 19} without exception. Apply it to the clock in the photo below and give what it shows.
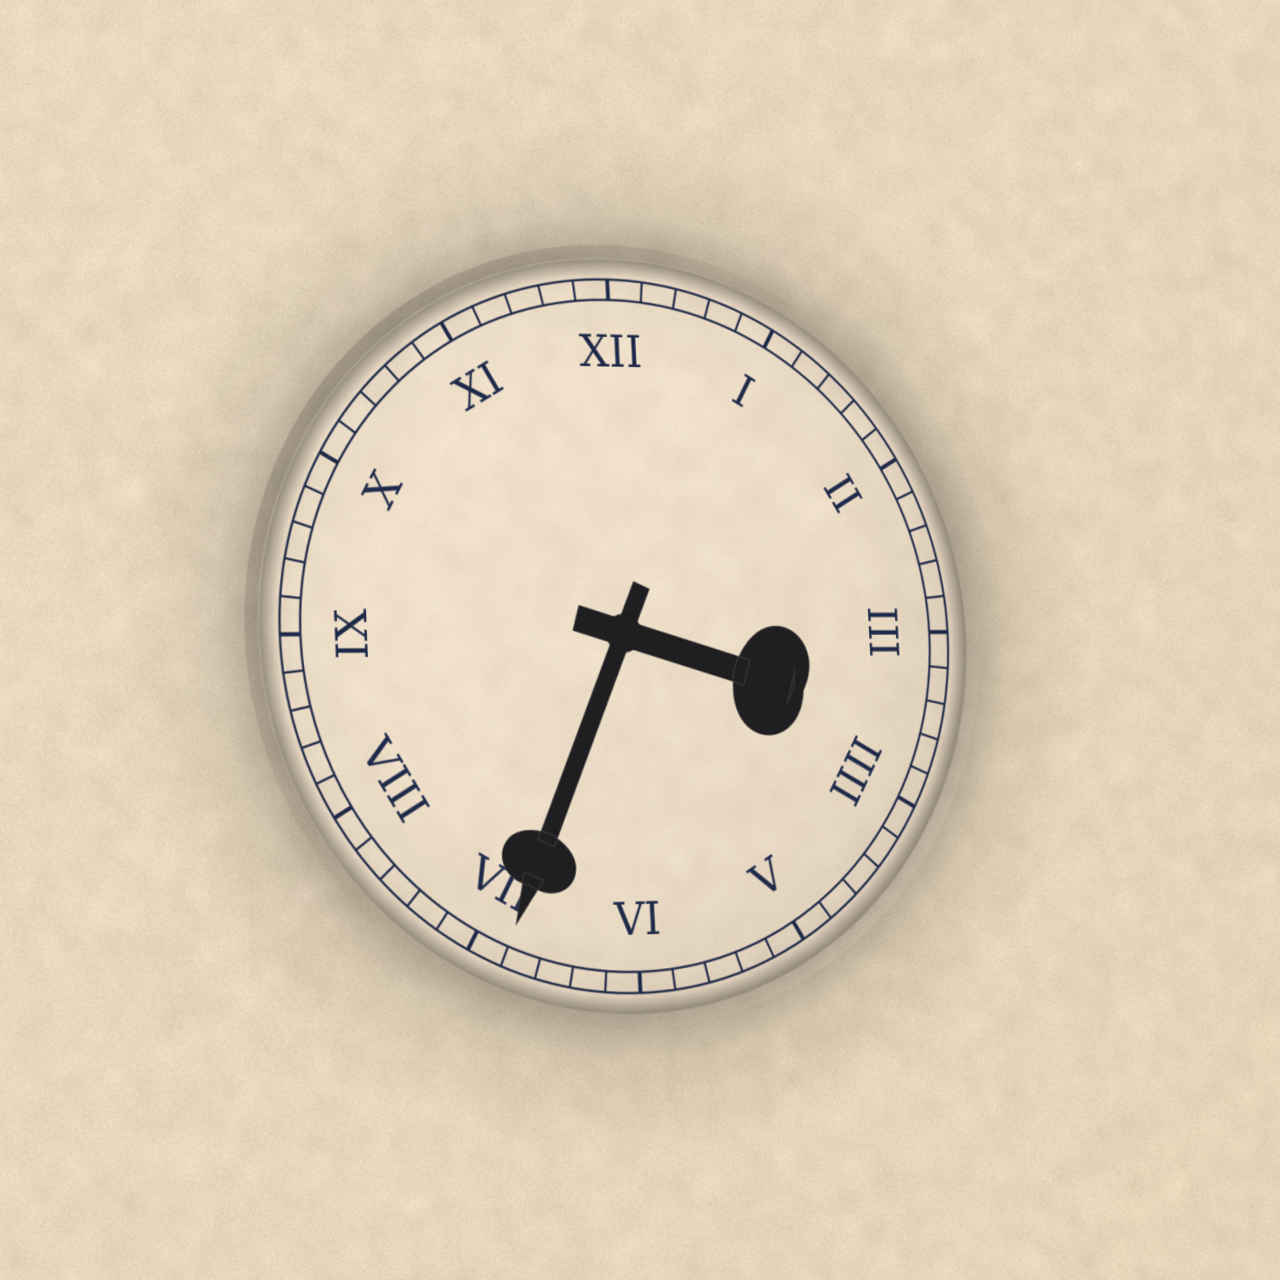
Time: {"hour": 3, "minute": 34}
